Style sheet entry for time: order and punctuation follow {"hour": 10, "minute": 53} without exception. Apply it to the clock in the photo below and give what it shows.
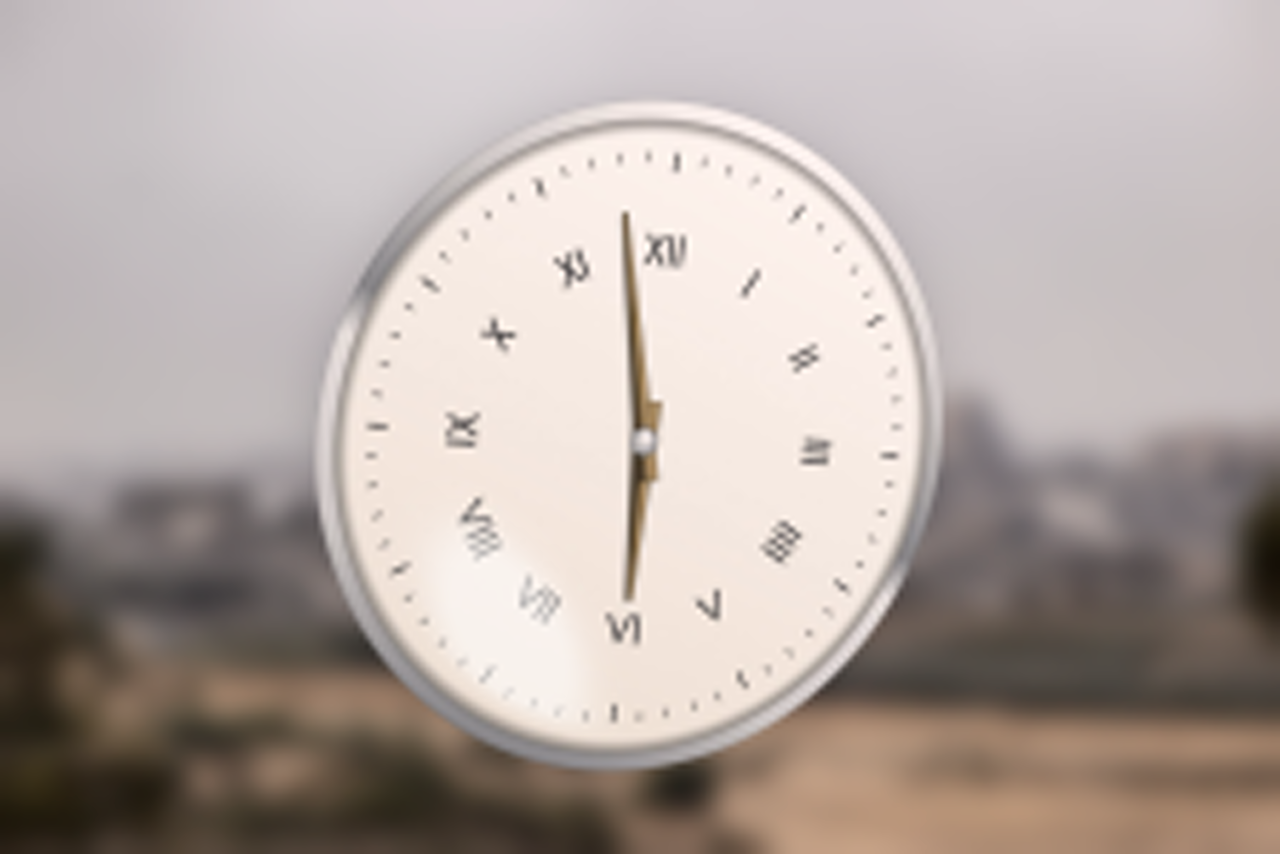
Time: {"hour": 5, "minute": 58}
